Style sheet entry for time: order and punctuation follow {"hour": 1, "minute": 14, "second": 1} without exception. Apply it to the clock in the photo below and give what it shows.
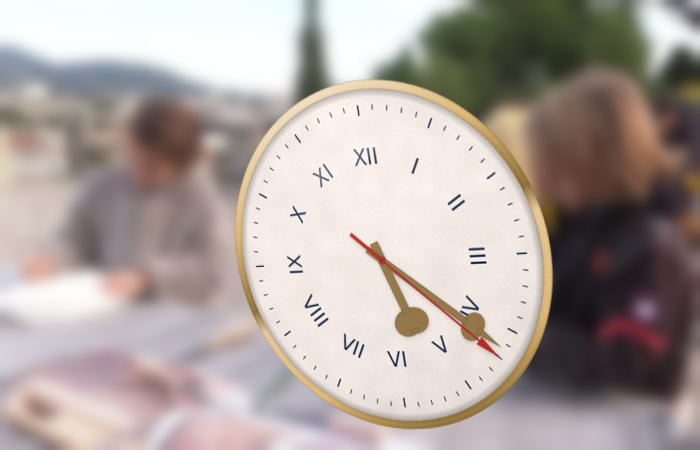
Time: {"hour": 5, "minute": 21, "second": 22}
